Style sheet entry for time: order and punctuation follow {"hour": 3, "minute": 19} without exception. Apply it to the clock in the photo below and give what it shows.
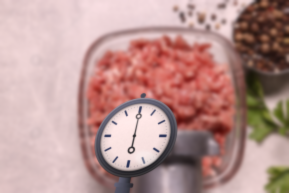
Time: {"hour": 6, "minute": 0}
